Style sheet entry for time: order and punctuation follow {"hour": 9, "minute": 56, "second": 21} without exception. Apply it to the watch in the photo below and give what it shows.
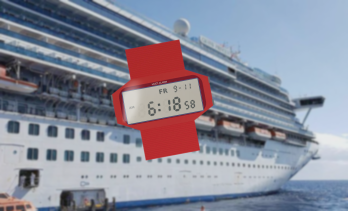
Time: {"hour": 6, "minute": 18, "second": 58}
